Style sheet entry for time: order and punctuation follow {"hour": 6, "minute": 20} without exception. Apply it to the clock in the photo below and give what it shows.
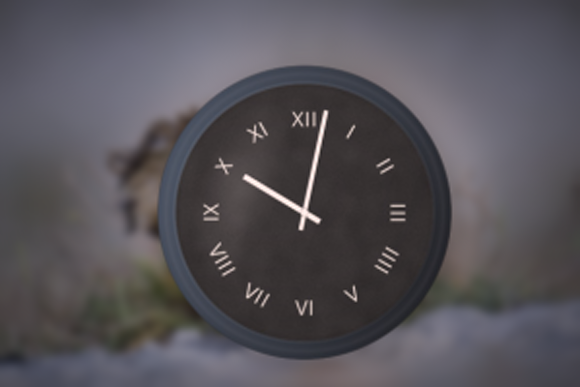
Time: {"hour": 10, "minute": 2}
